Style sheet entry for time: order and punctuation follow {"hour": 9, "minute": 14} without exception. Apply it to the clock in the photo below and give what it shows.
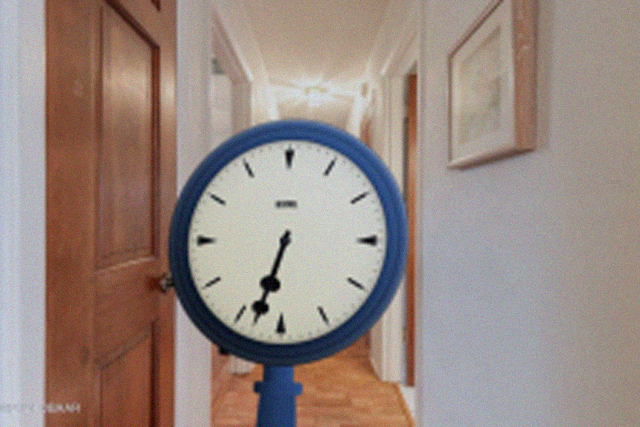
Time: {"hour": 6, "minute": 33}
